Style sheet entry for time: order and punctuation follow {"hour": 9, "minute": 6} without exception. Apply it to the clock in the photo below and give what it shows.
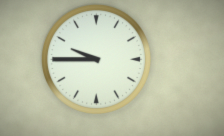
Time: {"hour": 9, "minute": 45}
